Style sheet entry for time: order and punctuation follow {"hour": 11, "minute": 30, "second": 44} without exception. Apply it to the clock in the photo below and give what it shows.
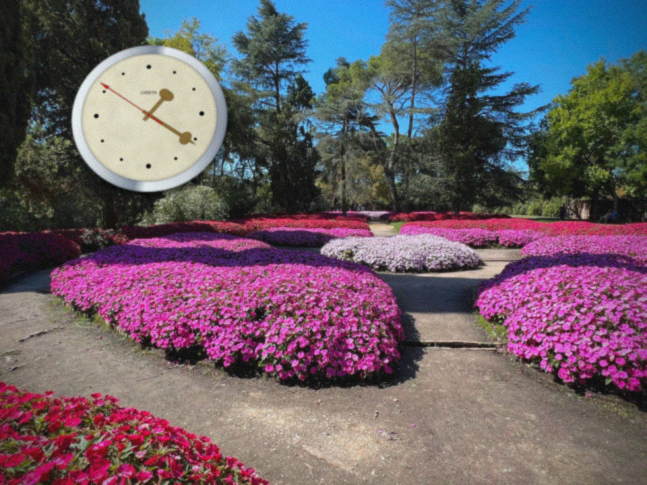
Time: {"hour": 1, "minute": 20, "second": 51}
